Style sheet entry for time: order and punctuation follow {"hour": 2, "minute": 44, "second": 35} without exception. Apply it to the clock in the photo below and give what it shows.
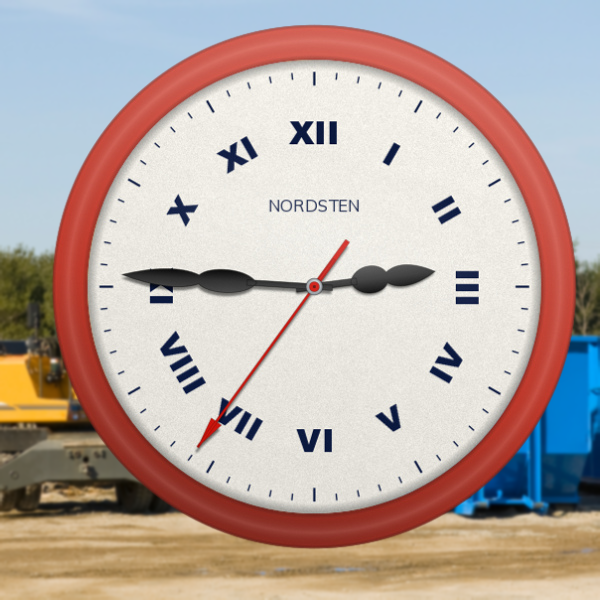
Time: {"hour": 2, "minute": 45, "second": 36}
